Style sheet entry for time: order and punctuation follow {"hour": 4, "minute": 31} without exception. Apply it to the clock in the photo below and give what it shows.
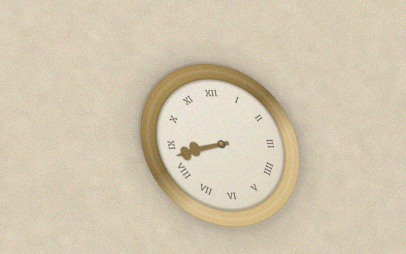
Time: {"hour": 8, "minute": 43}
